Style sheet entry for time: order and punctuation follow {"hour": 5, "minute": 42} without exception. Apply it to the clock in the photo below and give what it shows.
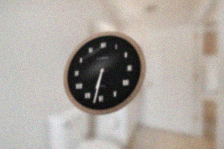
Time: {"hour": 6, "minute": 32}
